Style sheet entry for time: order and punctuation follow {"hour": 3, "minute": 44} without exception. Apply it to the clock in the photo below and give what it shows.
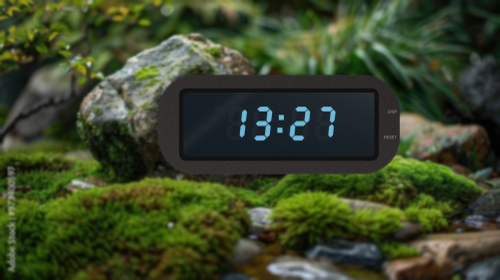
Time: {"hour": 13, "minute": 27}
